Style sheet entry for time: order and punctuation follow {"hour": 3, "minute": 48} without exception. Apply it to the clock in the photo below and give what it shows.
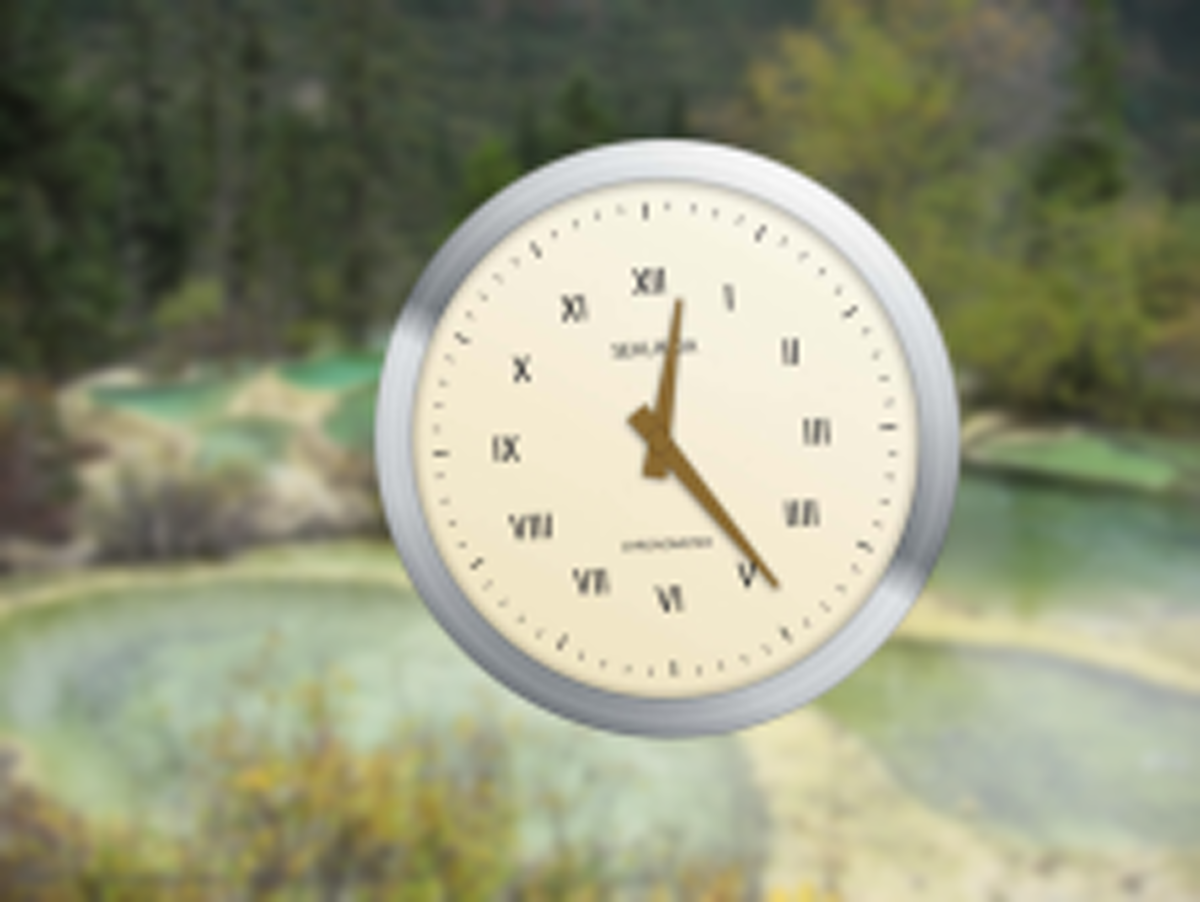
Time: {"hour": 12, "minute": 24}
